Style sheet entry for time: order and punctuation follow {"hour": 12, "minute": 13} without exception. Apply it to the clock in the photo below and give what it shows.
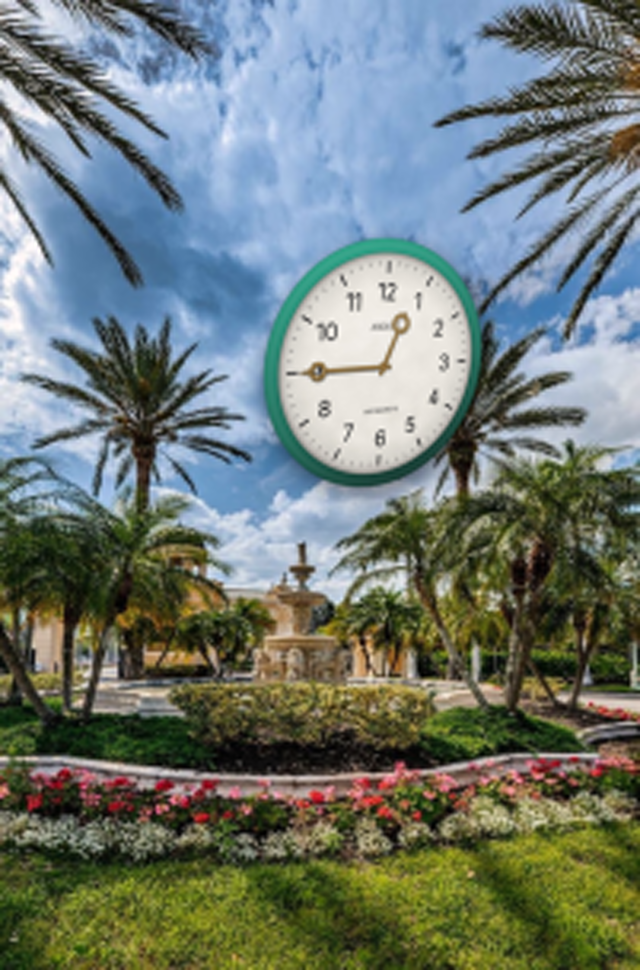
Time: {"hour": 12, "minute": 45}
